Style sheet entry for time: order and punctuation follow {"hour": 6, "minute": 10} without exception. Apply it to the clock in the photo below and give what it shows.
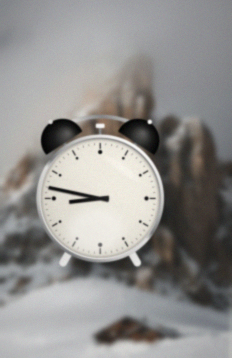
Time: {"hour": 8, "minute": 47}
